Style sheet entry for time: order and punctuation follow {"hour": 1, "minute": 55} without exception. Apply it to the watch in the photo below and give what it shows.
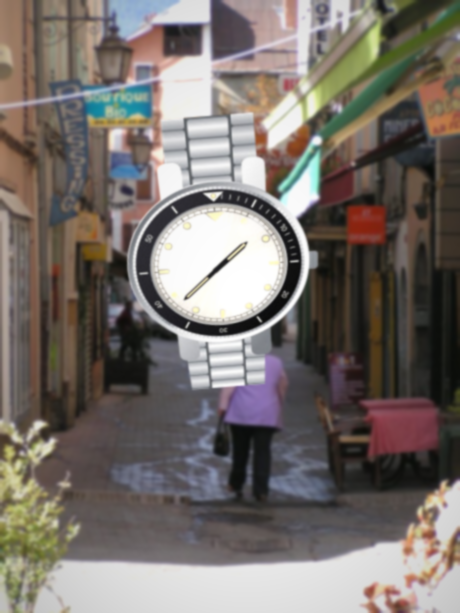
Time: {"hour": 1, "minute": 38}
